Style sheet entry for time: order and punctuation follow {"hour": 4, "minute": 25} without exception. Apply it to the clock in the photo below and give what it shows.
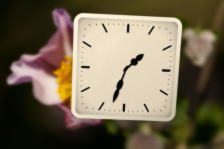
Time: {"hour": 1, "minute": 33}
